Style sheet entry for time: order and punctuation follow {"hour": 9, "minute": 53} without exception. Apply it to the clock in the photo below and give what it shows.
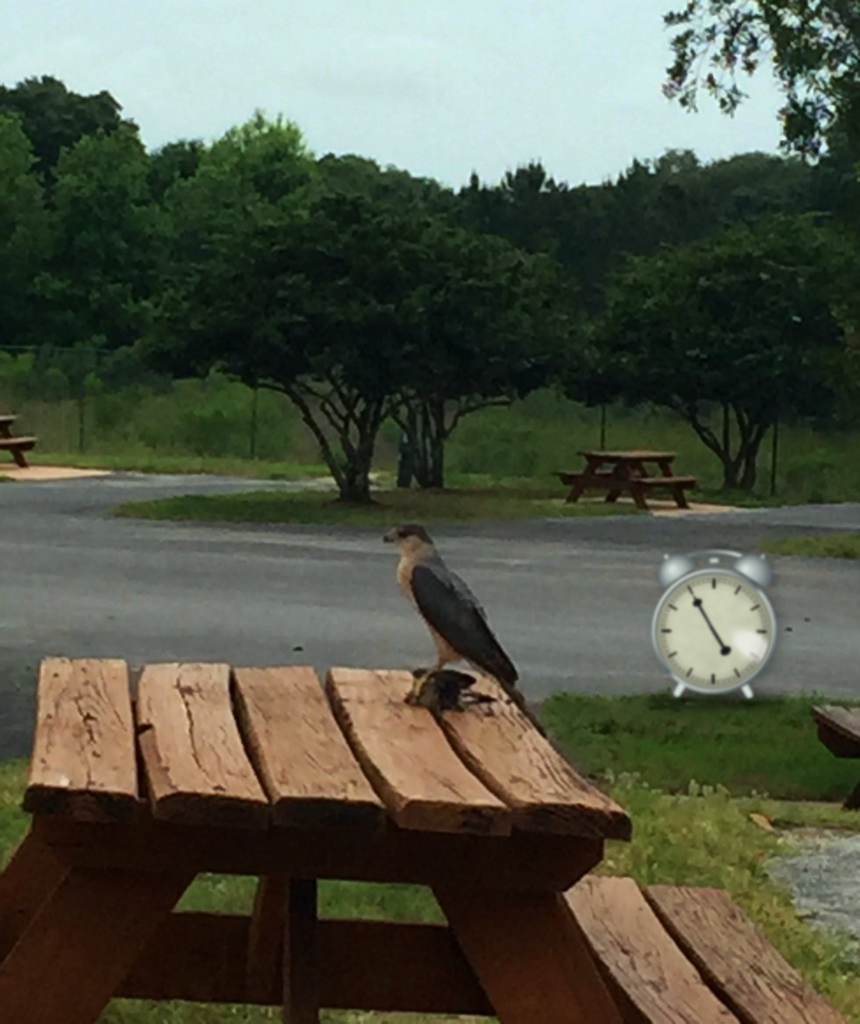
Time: {"hour": 4, "minute": 55}
